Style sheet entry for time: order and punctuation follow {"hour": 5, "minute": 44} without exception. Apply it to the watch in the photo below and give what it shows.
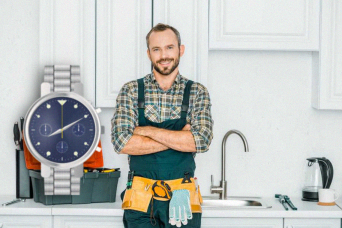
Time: {"hour": 8, "minute": 10}
